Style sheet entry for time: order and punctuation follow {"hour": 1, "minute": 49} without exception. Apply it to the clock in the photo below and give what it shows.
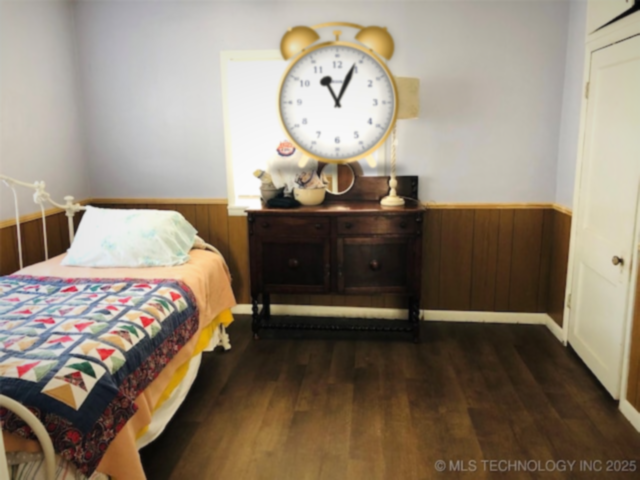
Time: {"hour": 11, "minute": 4}
